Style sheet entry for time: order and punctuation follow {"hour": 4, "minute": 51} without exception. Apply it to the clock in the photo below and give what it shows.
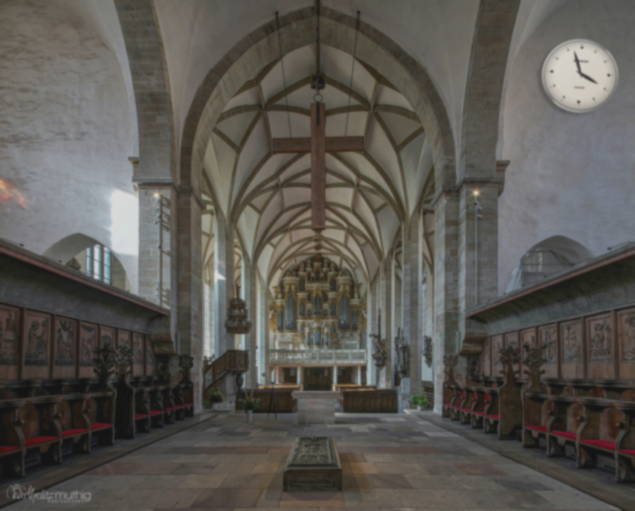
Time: {"hour": 3, "minute": 57}
